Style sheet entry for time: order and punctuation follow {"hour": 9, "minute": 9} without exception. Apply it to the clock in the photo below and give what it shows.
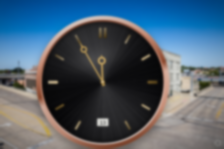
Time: {"hour": 11, "minute": 55}
